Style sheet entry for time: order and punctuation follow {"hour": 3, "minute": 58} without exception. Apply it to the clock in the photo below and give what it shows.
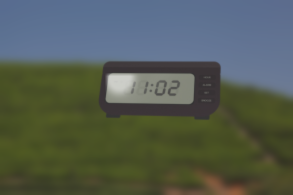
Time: {"hour": 11, "minute": 2}
